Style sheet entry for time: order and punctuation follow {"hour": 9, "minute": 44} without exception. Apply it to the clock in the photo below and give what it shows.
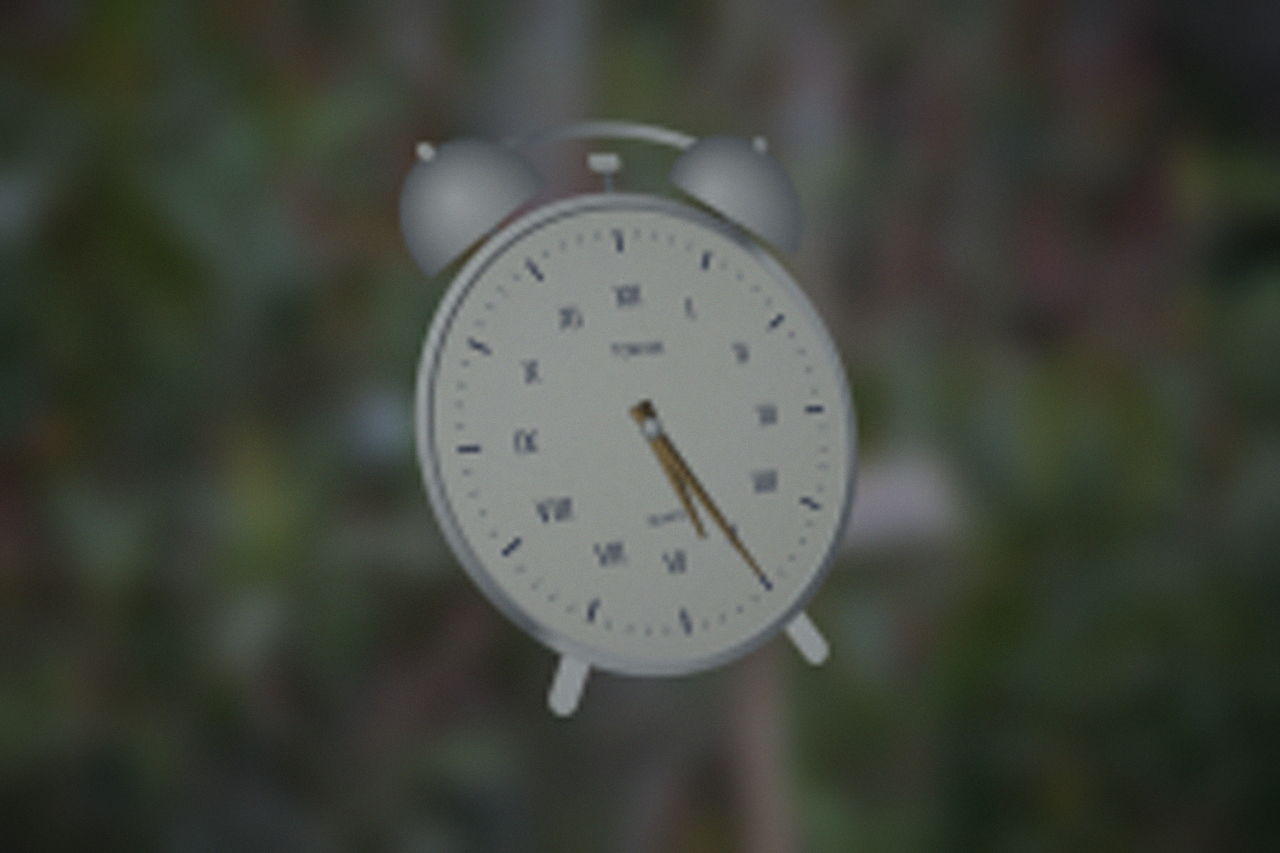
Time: {"hour": 5, "minute": 25}
